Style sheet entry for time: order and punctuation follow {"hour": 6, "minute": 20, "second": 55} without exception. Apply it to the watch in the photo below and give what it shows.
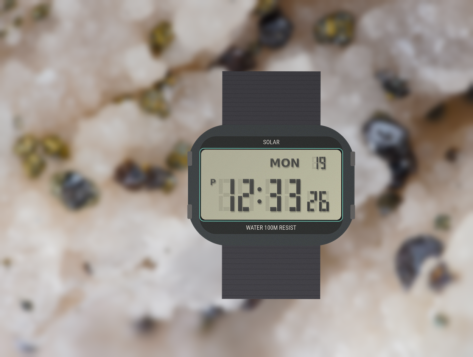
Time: {"hour": 12, "minute": 33, "second": 26}
